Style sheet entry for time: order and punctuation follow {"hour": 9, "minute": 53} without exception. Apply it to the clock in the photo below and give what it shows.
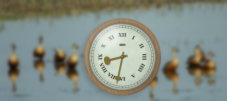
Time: {"hour": 8, "minute": 32}
